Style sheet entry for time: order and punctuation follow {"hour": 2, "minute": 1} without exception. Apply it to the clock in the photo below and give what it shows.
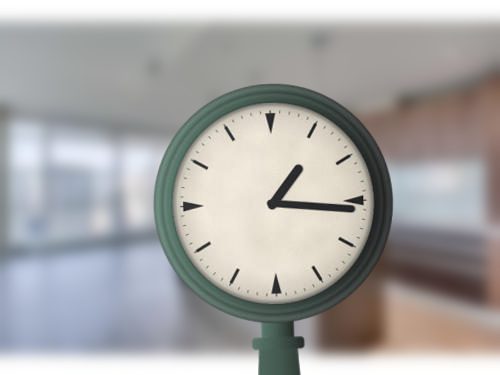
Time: {"hour": 1, "minute": 16}
